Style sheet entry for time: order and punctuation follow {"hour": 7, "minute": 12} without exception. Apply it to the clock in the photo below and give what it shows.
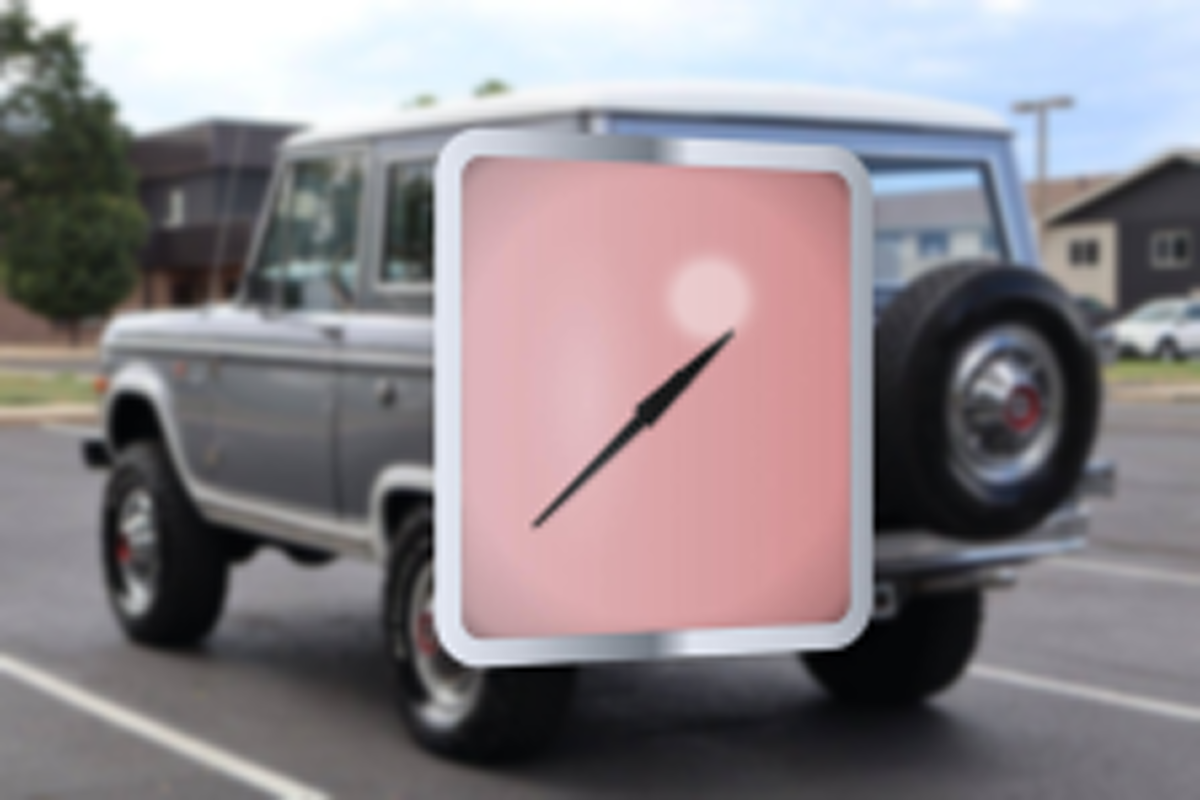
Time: {"hour": 1, "minute": 38}
